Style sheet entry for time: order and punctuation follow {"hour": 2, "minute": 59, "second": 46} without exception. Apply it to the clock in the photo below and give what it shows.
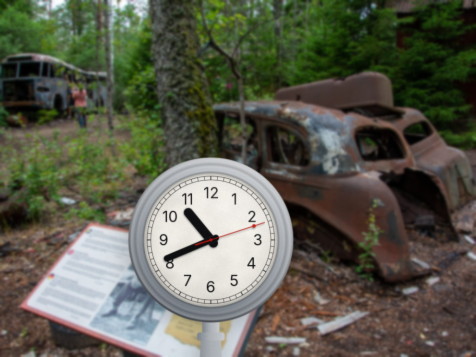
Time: {"hour": 10, "minute": 41, "second": 12}
